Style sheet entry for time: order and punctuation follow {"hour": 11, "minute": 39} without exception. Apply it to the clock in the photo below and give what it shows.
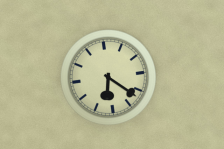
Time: {"hour": 6, "minute": 22}
